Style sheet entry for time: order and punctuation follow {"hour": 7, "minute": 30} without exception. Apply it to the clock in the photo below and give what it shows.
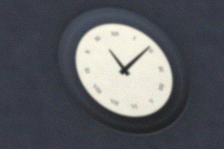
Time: {"hour": 11, "minute": 9}
